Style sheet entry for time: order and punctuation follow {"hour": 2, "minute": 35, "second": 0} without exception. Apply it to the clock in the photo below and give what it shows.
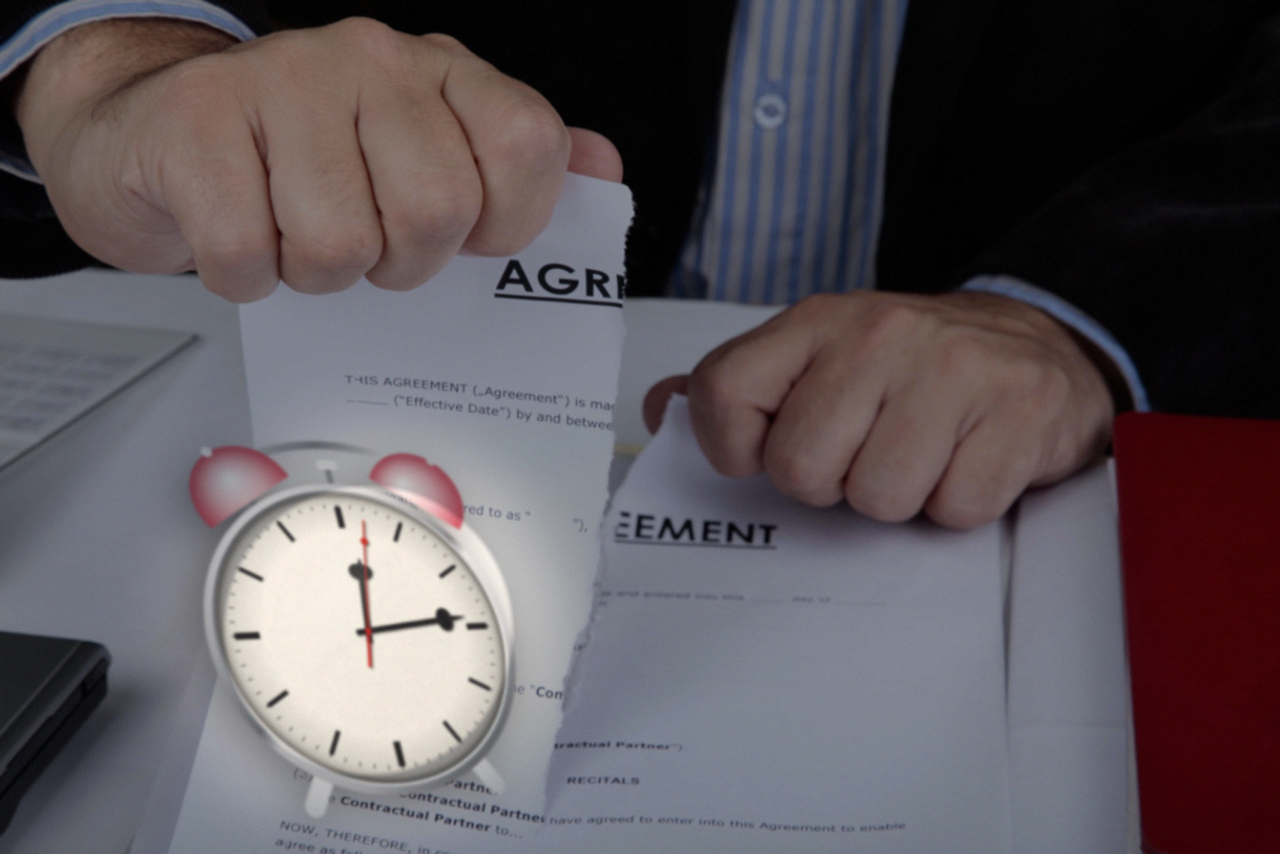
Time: {"hour": 12, "minute": 14, "second": 2}
